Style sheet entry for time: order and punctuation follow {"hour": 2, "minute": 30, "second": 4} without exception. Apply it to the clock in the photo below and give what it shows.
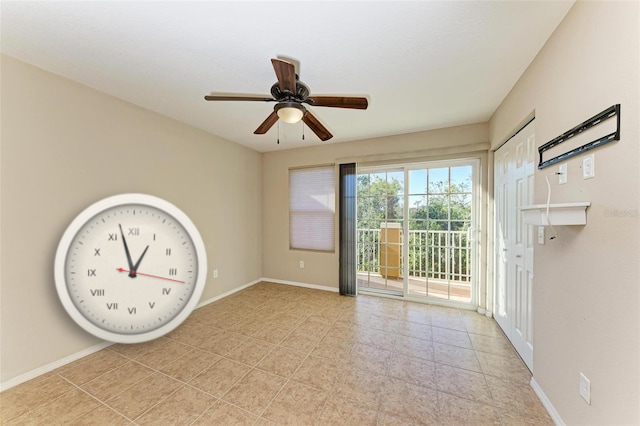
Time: {"hour": 12, "minute": 57, "second": 17}
